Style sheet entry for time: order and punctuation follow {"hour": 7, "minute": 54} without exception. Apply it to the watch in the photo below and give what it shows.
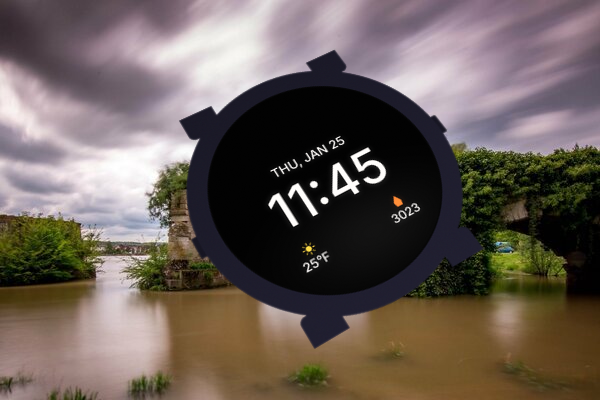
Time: {"hour": 11, "minute": 45}
